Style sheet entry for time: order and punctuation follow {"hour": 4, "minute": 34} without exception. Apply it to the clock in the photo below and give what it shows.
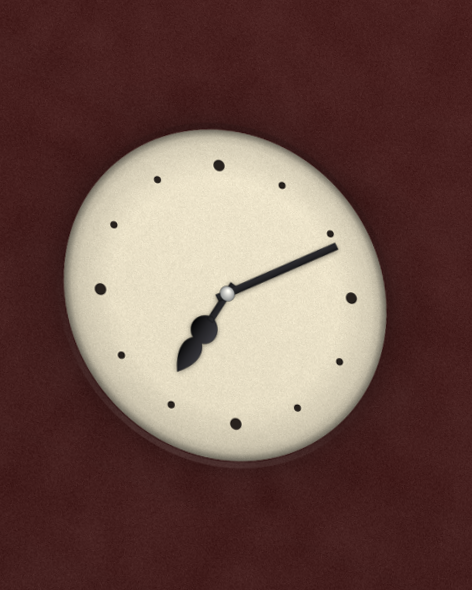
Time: {"hour": 7, "minute": 11}
